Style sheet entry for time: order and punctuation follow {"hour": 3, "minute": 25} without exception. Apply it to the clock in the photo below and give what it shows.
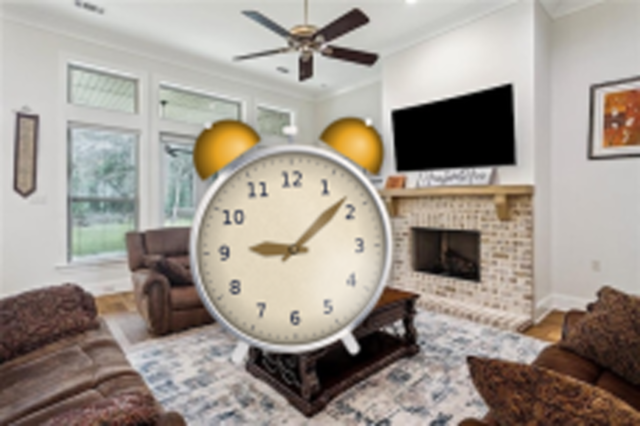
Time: {"hour": 9, "minute": 8}
